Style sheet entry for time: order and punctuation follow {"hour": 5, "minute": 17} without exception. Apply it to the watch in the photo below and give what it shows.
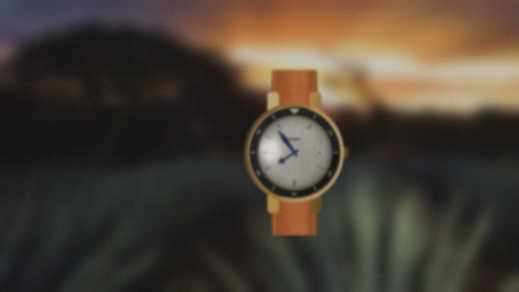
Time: {"hour": 7, "minute": 54}
